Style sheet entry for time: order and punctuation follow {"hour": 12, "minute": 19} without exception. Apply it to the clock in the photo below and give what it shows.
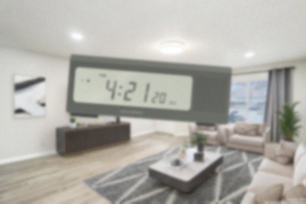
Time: {"hour": 4, "minute": 21}
